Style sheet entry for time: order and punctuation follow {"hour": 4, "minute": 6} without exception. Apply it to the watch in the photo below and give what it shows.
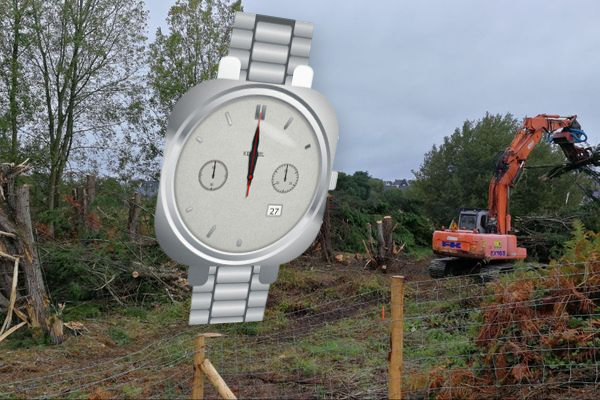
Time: {"hour": 12, "minute": 0}
